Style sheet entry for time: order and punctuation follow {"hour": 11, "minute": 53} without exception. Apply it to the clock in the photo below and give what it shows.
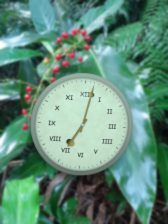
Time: {"hour": 7, "minute": 2}
